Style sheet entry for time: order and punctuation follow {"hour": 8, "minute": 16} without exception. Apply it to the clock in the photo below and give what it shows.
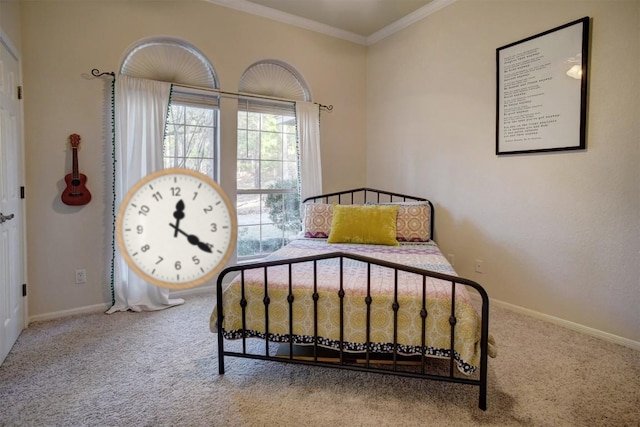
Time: {"hour": 12, "minute": 21}
